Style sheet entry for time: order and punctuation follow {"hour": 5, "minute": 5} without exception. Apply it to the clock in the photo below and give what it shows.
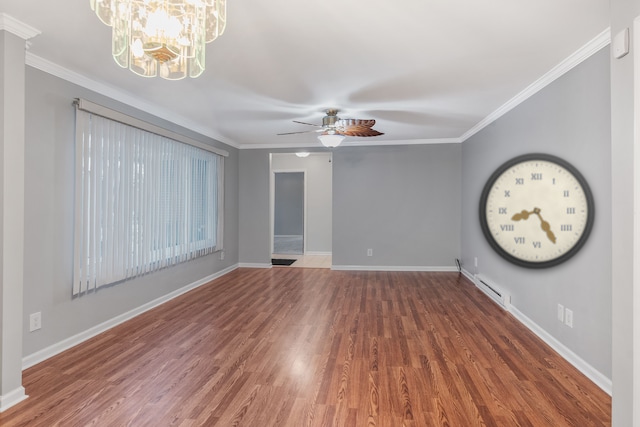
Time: {"hour": 8, "minute": 25}
